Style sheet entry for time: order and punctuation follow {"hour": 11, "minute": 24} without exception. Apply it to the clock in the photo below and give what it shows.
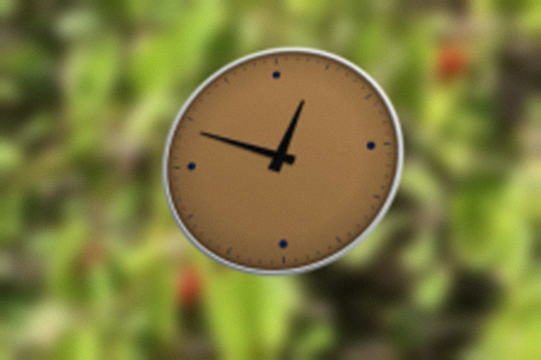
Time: {"hour": 12, "minute": 49}
